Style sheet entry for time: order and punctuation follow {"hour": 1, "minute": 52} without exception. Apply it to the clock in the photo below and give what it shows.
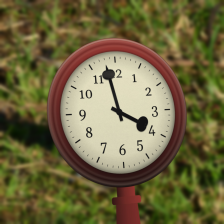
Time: {"hour": 3, "minute": 58}
